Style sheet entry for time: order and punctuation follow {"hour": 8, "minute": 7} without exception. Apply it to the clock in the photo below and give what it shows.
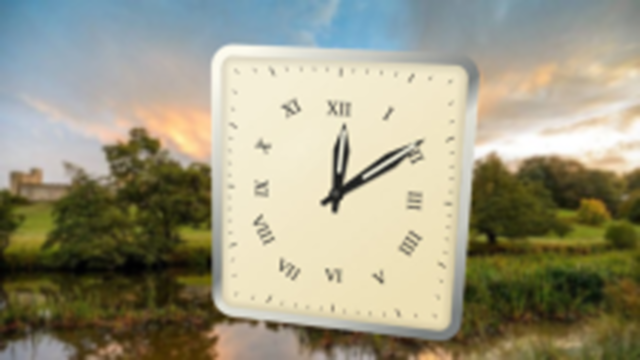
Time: {"hour": 12, "minute": 9}
